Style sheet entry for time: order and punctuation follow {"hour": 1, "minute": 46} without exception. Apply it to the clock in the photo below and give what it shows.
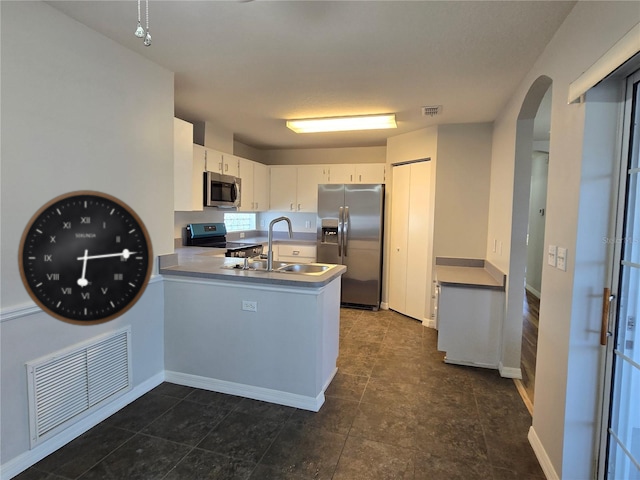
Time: {"hour": 6, "minute": 14}
